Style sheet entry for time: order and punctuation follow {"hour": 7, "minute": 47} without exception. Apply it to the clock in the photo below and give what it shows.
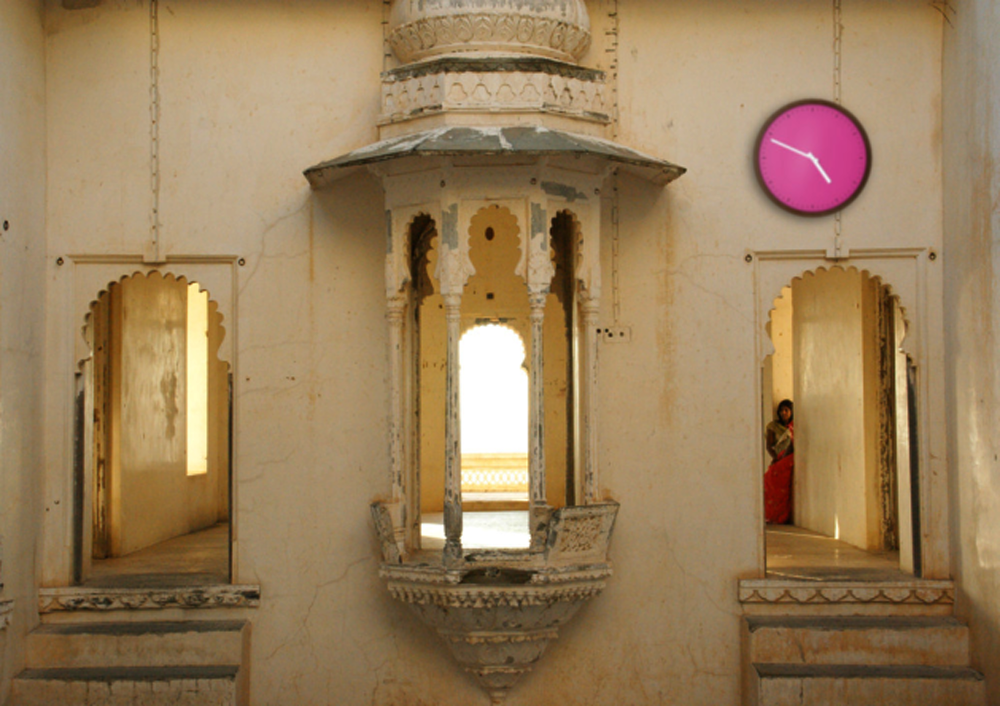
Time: {"hour": 4, "minute": 49}
